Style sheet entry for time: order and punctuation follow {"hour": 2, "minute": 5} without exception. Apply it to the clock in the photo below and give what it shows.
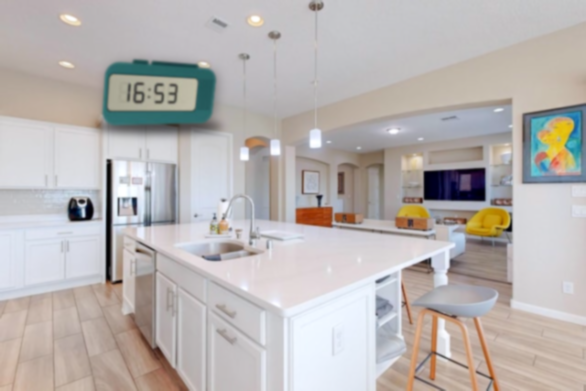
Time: {"hour": 16, "minute": 53}
